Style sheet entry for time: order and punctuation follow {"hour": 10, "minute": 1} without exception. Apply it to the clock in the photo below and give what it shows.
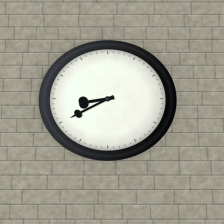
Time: {"hour": 8, "minute": 40}
